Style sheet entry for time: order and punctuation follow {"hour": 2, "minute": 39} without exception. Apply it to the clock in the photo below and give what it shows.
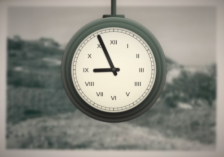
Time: {"hour": 8, "minute": 56}
